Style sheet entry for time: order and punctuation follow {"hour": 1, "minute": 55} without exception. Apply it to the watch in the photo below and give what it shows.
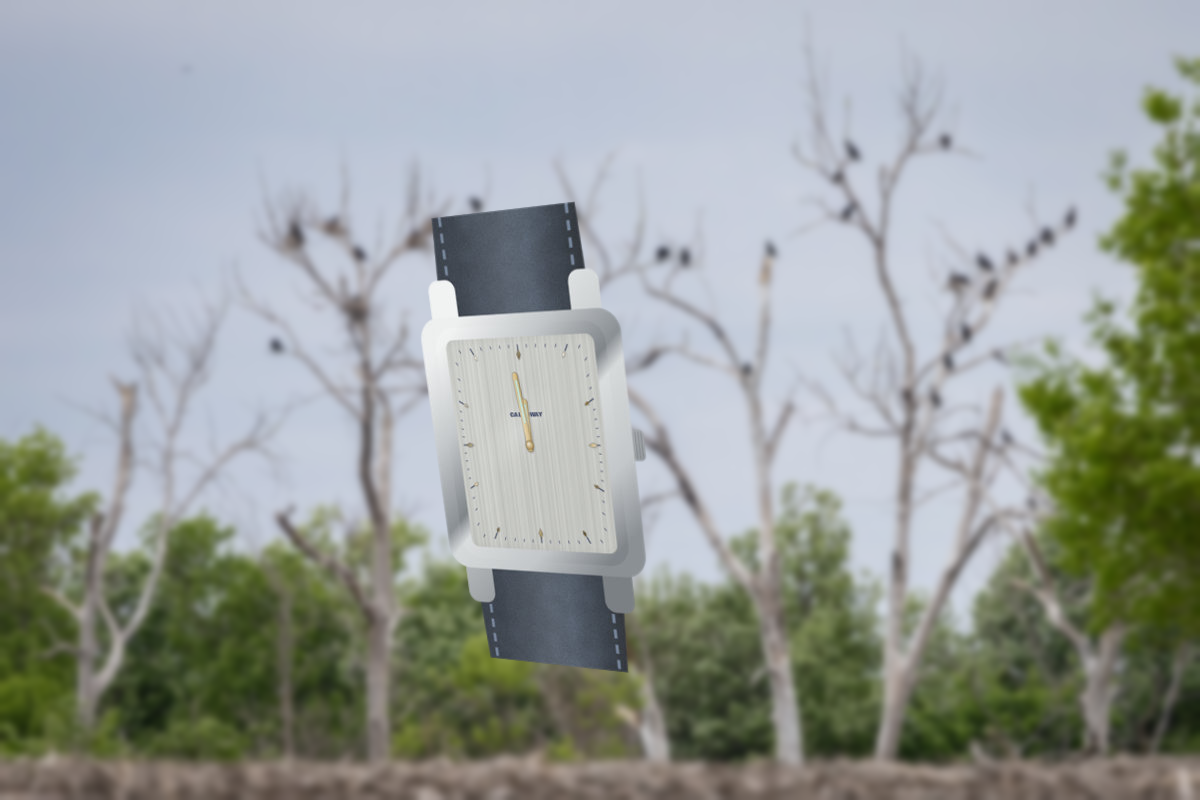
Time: {"hour": 11, "minute": 59}
